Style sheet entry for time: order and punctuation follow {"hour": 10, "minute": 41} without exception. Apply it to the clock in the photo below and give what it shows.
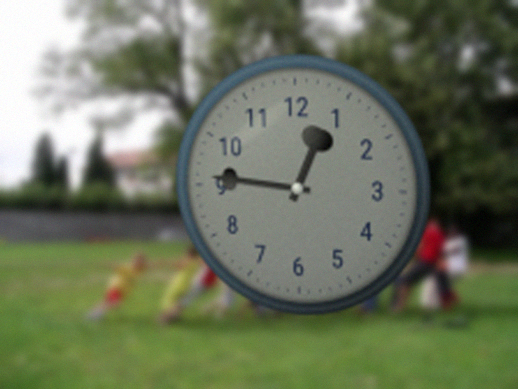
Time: {"hour": 12, "minute": 46}
